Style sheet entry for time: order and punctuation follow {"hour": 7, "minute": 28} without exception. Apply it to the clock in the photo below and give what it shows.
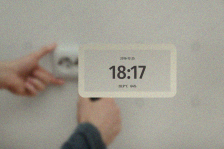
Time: {"hour": 18, "minute": 17}
